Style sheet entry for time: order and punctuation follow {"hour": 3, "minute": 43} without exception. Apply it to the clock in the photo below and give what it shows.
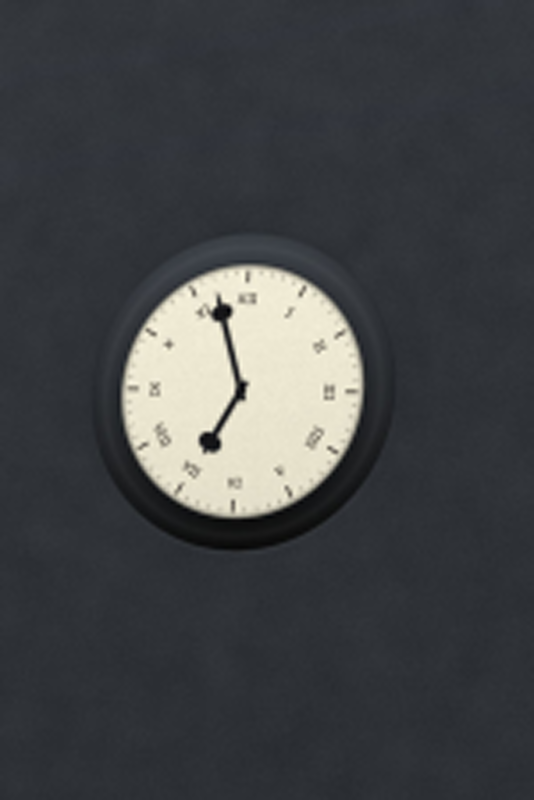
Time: {"hour": 6, "minute": 57}
